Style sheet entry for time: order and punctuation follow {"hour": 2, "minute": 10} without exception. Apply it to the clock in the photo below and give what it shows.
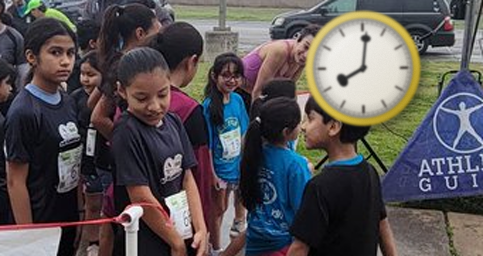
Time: {"hour": 8, "minute": 1}
